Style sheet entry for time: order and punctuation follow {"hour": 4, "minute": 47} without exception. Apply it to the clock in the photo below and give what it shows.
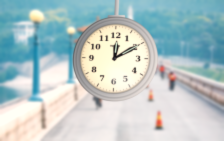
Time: {"hour": 12, "minute": 10}
